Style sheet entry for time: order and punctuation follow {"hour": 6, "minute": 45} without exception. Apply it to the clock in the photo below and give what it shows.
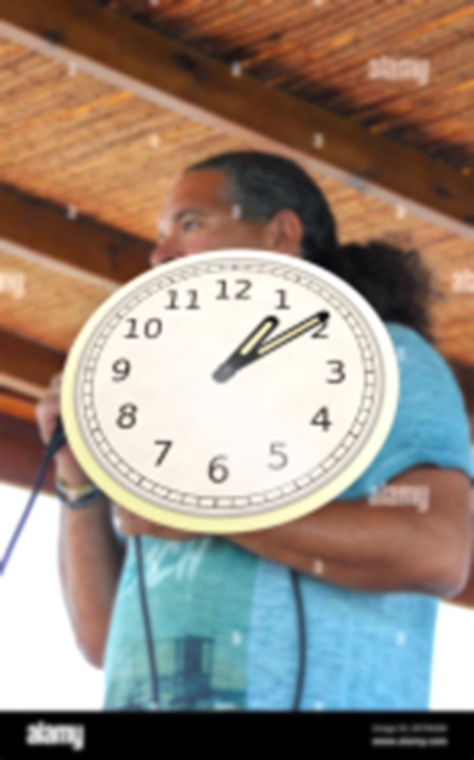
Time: {"hour": 1, "minute": 9}
